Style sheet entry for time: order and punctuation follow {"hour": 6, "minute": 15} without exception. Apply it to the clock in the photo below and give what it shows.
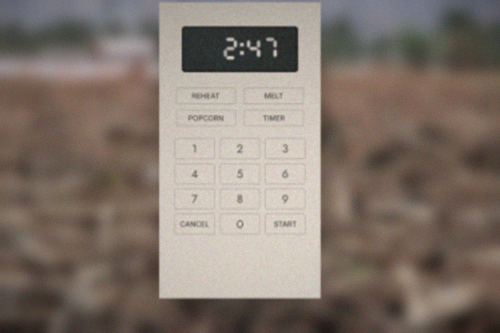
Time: {"hour": 2, "minute": 47}
